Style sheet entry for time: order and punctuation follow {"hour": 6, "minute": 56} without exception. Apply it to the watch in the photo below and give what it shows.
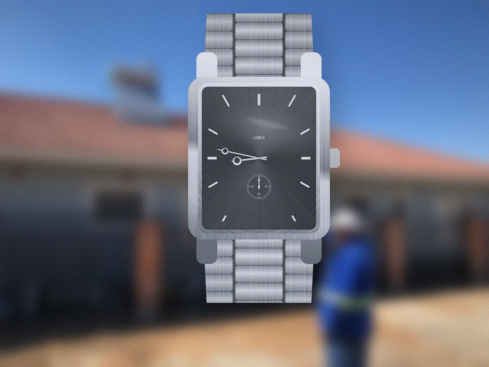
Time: {"hour": 8, "minute": 47}
